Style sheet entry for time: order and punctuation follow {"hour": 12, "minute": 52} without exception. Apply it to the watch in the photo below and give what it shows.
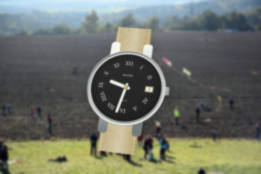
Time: {"hour": 9, "minute": 32}
